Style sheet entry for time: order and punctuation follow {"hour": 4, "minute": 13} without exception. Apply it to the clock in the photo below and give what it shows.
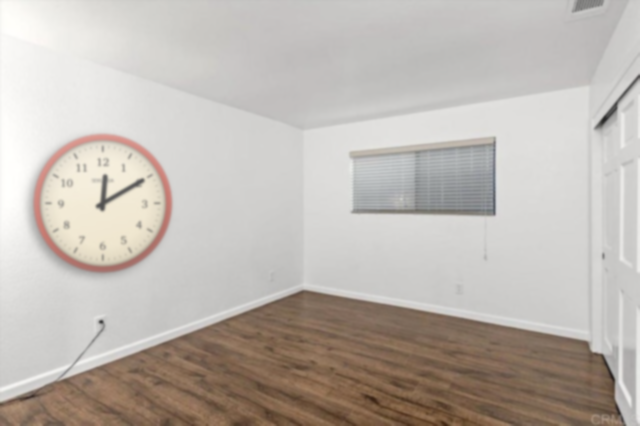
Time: {"hour": 12, "minute": 10}
